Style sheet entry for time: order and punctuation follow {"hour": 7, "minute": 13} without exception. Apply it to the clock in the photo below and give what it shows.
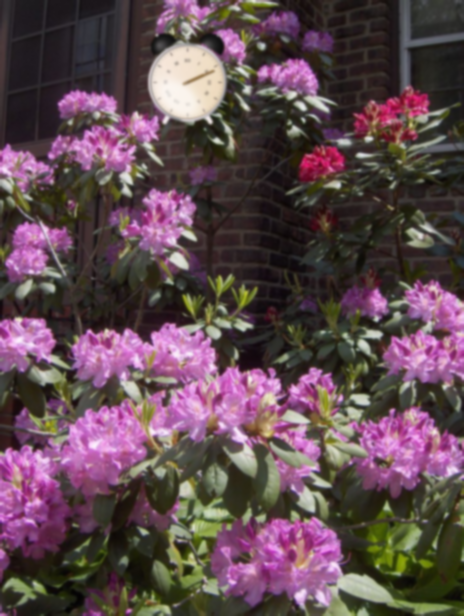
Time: {"hour": 2, "minute": 11}
